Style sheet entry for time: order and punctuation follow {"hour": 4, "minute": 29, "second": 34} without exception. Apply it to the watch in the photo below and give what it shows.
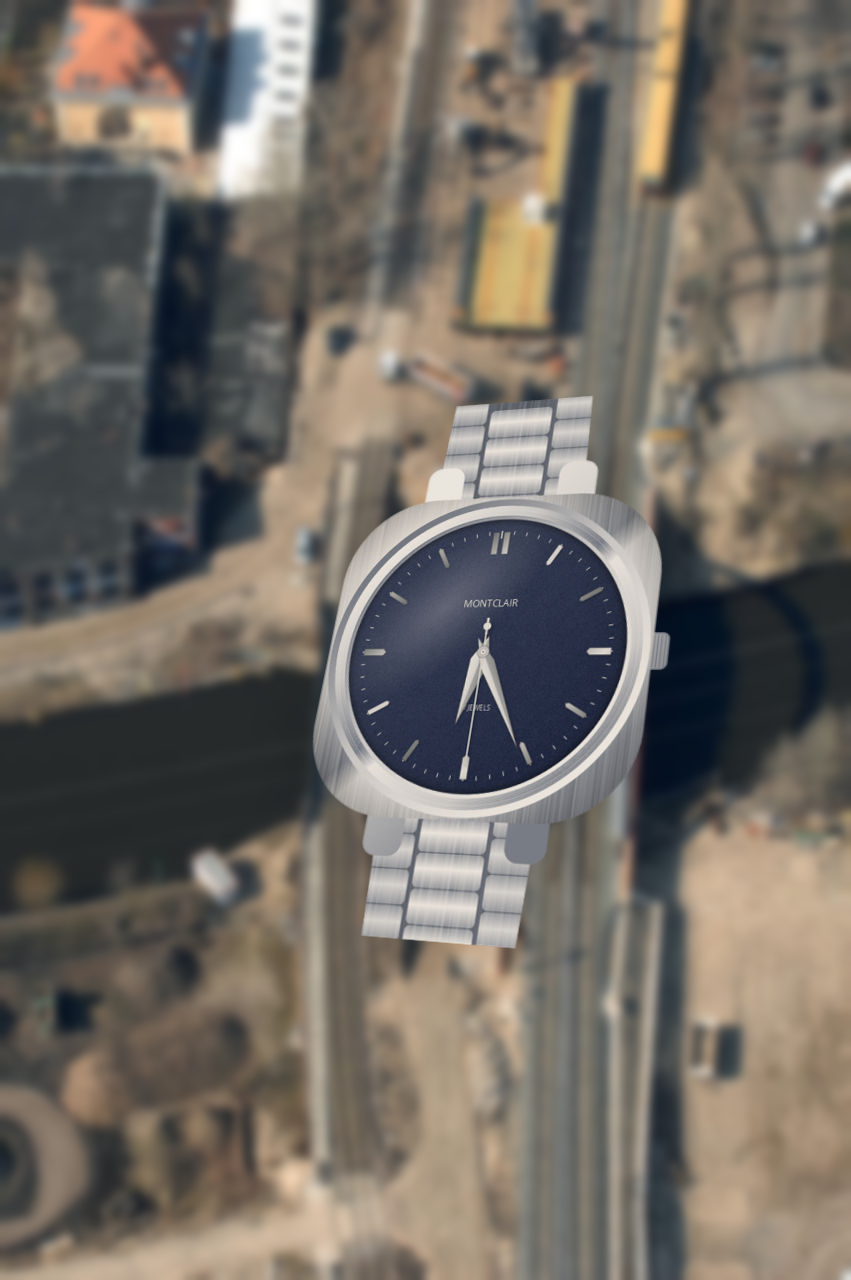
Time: {"hour": 6, "minute": 25, "second": 30}
